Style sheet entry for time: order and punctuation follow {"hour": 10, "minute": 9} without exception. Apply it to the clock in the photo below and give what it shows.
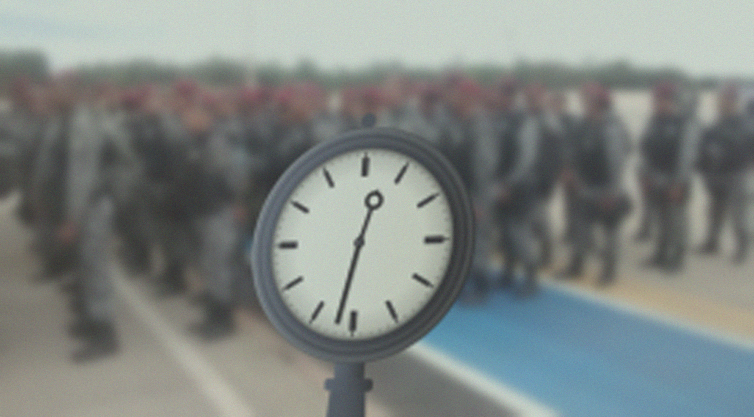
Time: {"hour": 12, "minute": 32}
